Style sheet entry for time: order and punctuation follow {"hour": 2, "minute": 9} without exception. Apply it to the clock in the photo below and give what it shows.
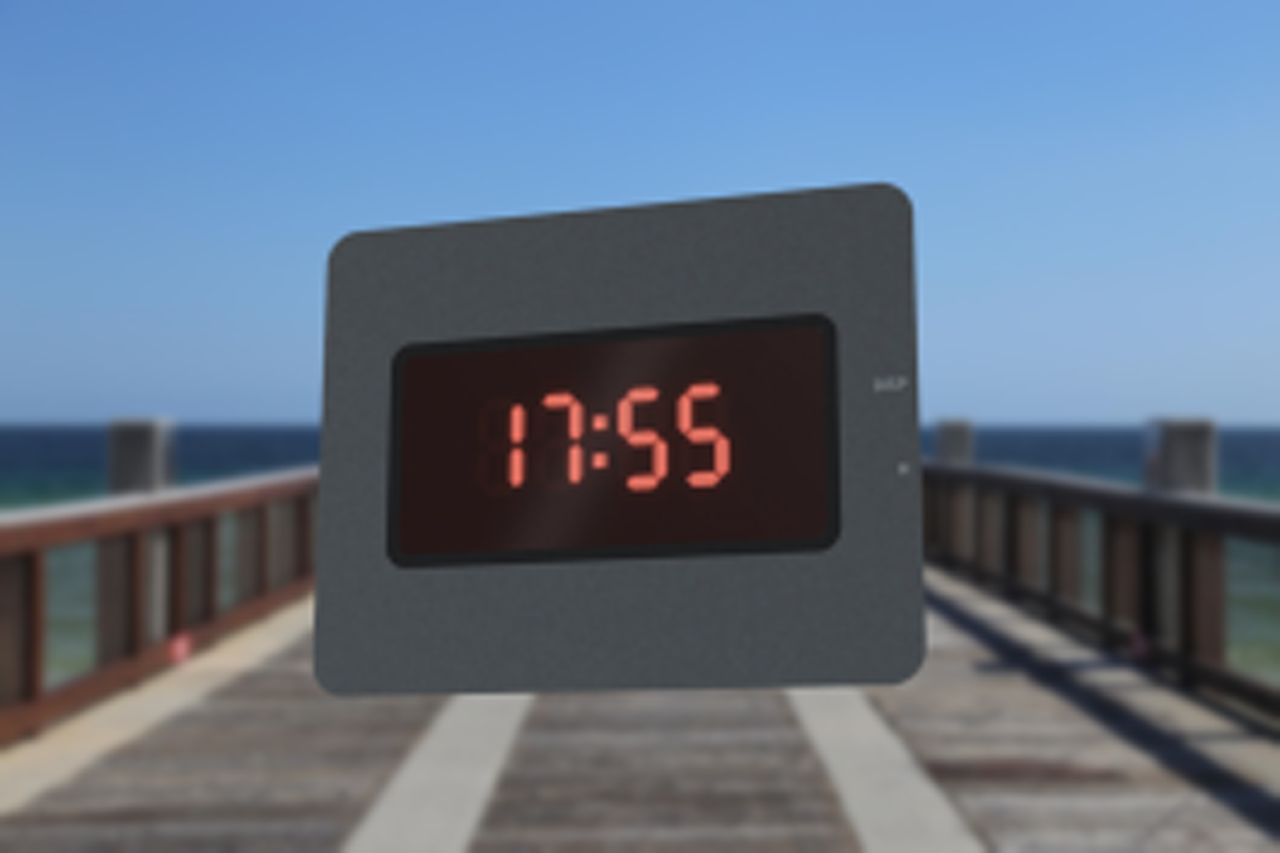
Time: {"hour": 17, "minute": 55}
